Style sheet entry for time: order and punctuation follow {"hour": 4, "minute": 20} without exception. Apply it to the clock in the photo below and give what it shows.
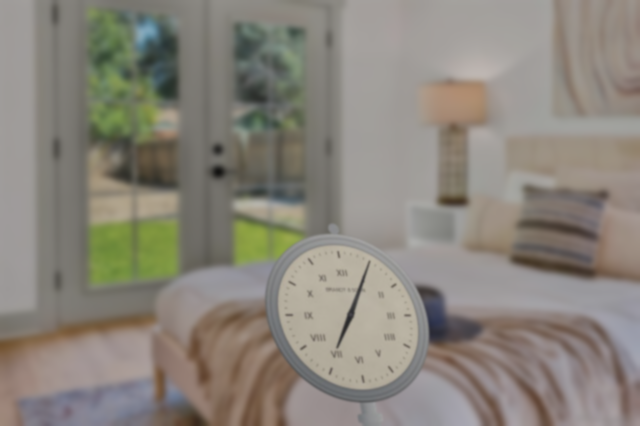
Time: {"hour": 7, "minute": 5}
